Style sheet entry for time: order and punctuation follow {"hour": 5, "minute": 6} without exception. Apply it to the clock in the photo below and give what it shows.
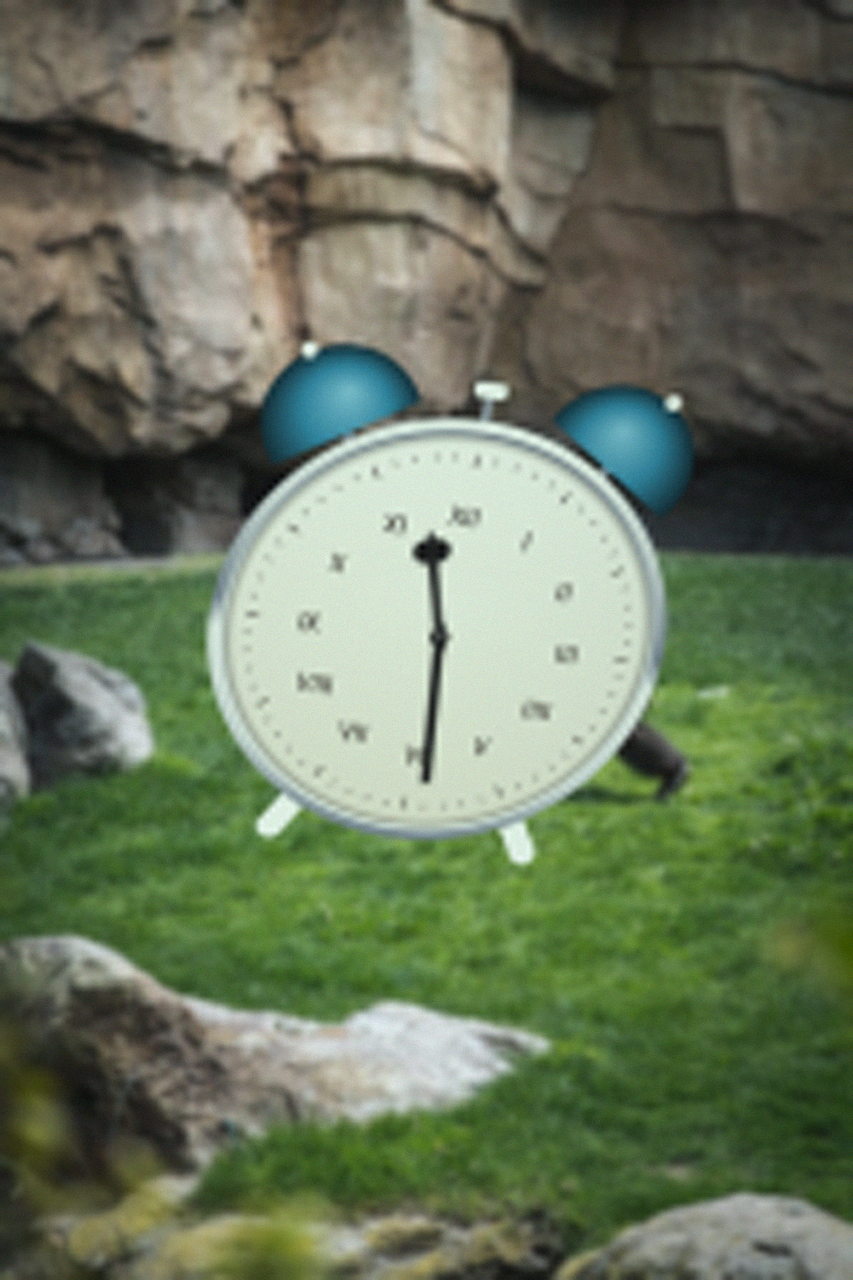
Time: {"hour": 11, "minute": 29}
